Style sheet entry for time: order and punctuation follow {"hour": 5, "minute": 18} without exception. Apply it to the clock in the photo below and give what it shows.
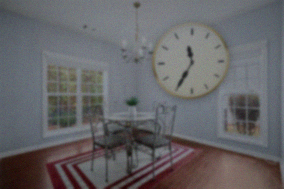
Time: {"hour": 11, "minute": 35}
